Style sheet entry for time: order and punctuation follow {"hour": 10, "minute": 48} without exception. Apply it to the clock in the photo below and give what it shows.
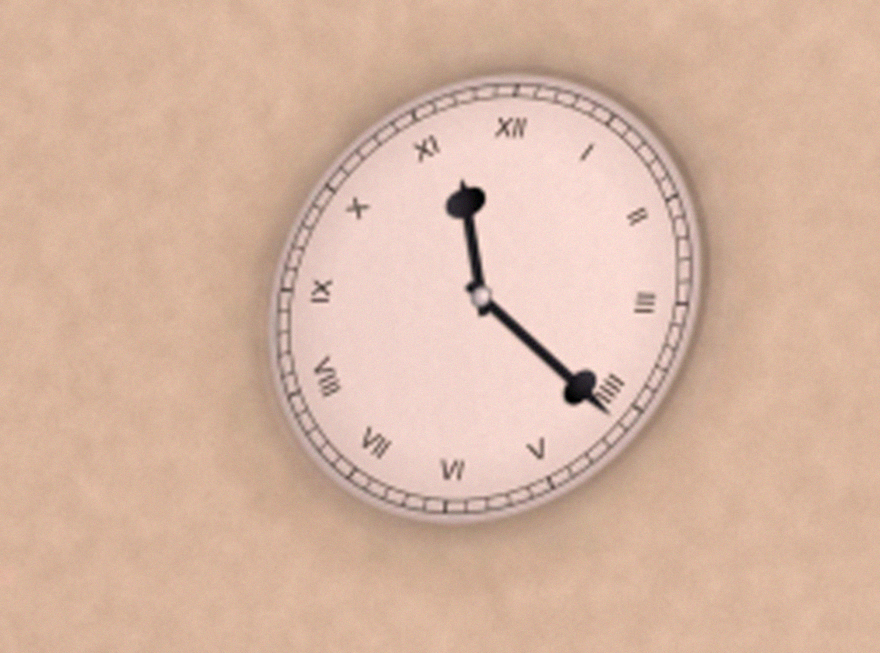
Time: {"hour": 11, "minute": 21}
